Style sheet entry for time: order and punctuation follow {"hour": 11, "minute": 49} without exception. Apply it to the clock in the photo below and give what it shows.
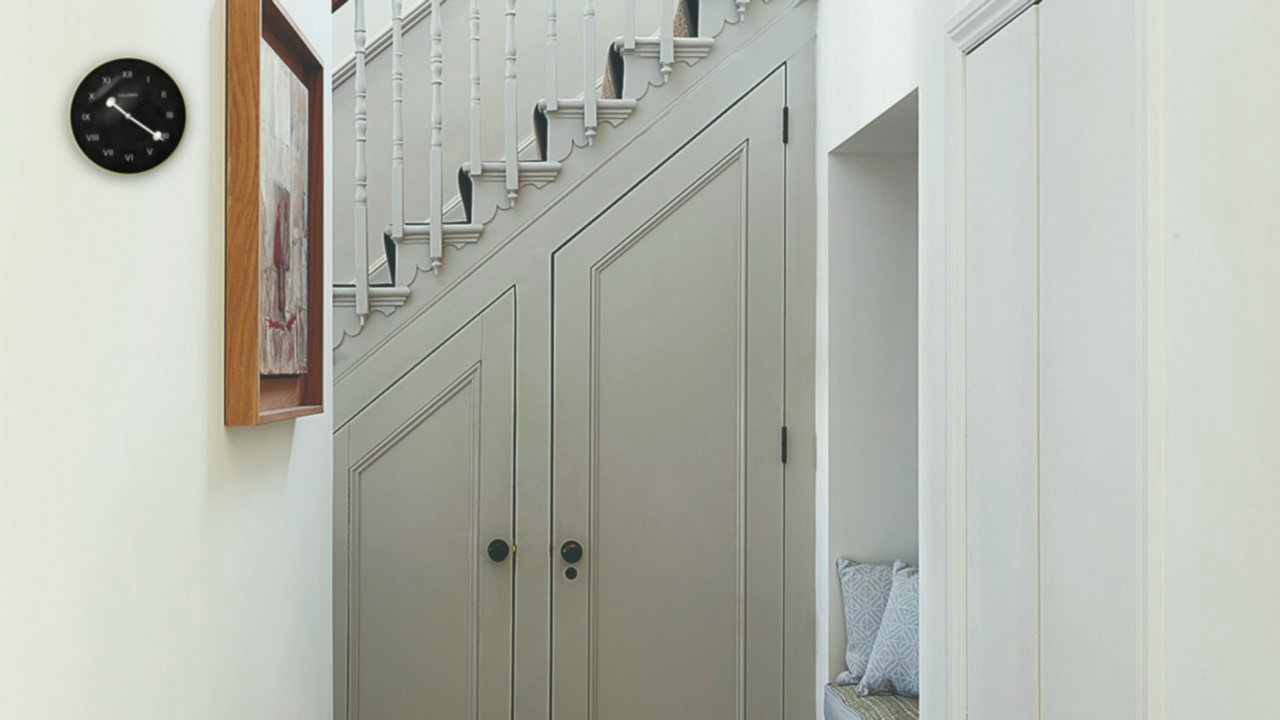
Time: {"hour": 10, "minute": 21}
